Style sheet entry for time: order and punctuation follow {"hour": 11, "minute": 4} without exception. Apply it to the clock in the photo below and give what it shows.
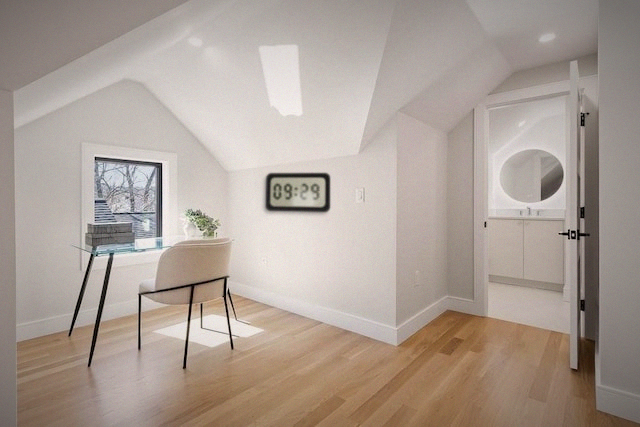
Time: {"hour": 9, "minute": 29}
